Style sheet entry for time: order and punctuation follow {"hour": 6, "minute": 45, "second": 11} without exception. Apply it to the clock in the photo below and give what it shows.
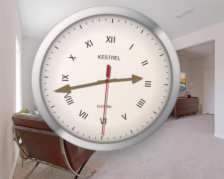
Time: {"hour": 2, "minute": 42, "second": 30}
